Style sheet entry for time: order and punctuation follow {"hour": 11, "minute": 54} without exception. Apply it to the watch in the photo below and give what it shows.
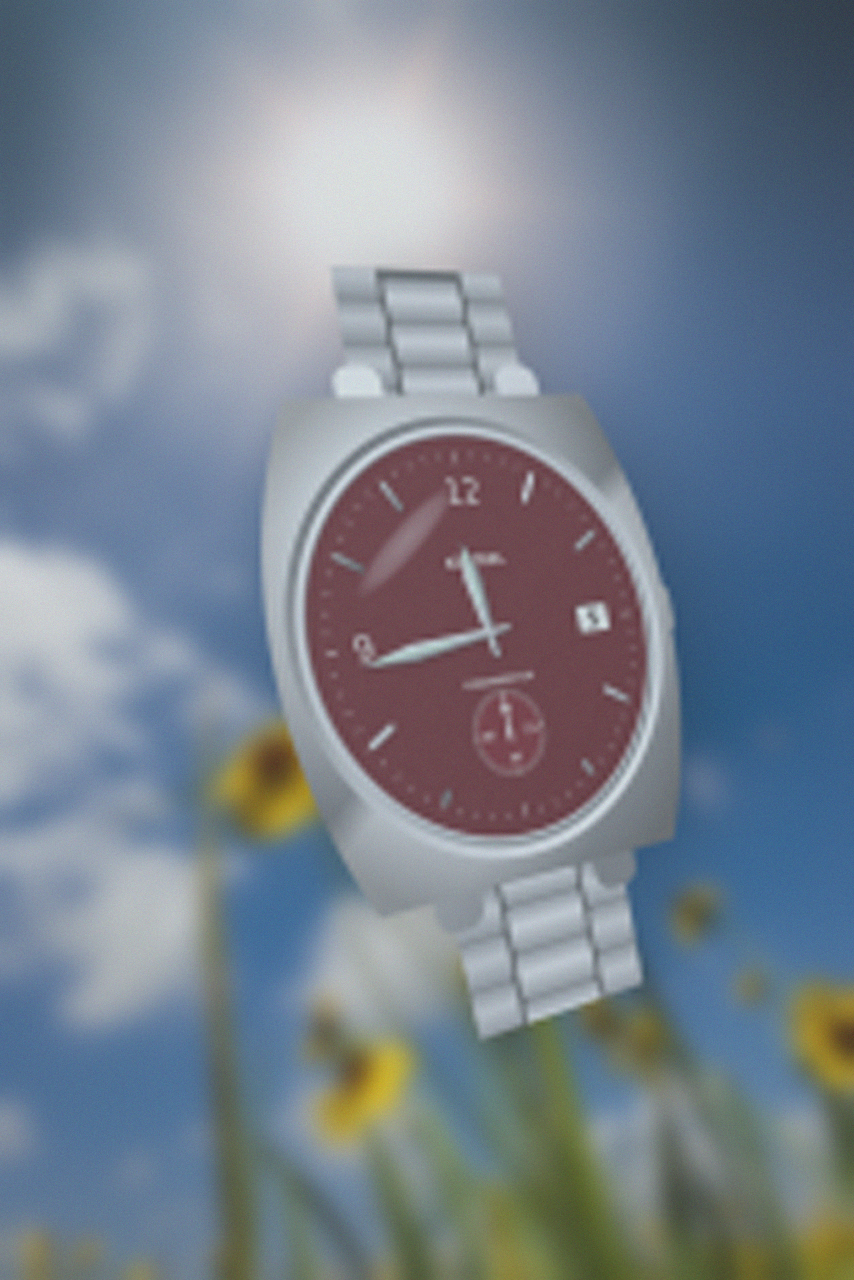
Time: {"hour": 11, "minute": 44}
